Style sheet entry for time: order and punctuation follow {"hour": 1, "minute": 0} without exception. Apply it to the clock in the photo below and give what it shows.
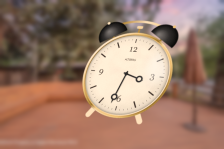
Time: {"hour": 3, "minute": 32}
